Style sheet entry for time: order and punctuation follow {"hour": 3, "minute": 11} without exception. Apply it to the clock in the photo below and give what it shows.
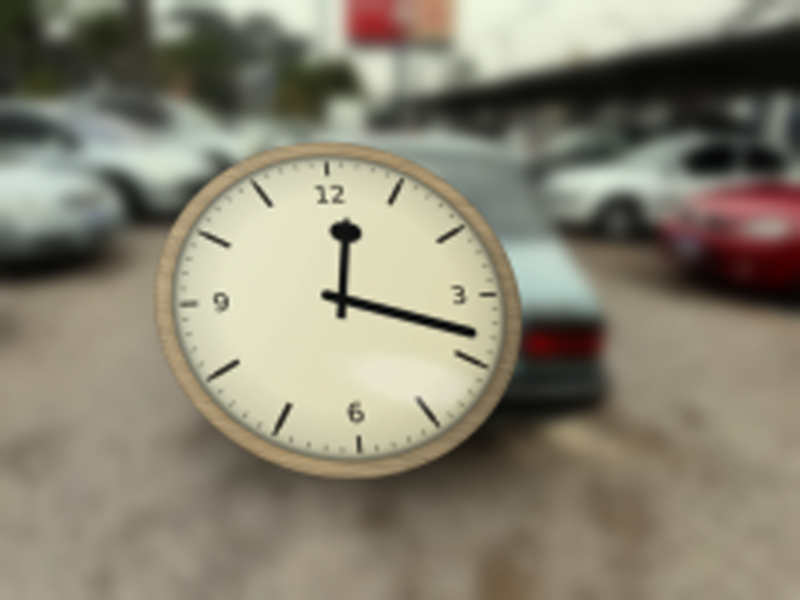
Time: {"hour": 12, "minute": 18}
